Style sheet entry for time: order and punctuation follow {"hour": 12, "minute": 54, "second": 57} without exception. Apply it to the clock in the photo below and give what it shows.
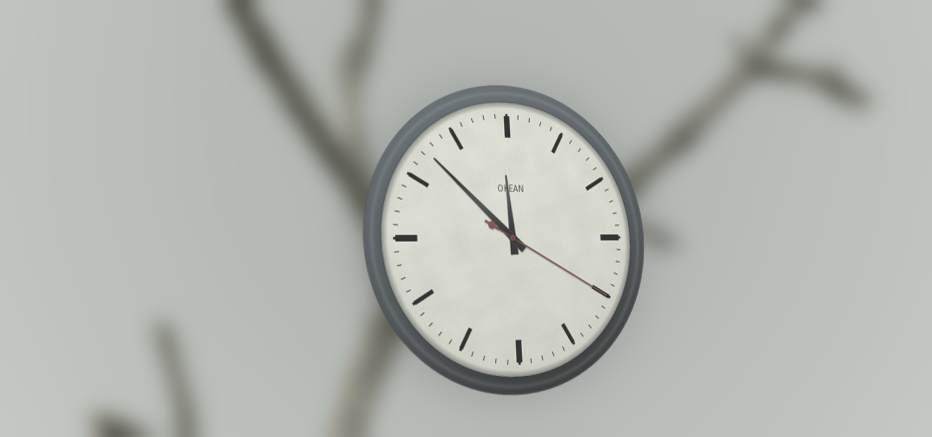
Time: {"hour": 11, "minute": 52, "second": 20}
